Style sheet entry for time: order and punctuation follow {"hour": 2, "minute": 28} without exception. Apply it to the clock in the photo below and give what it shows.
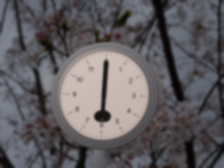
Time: {"hour": 6, "minute": 0}
